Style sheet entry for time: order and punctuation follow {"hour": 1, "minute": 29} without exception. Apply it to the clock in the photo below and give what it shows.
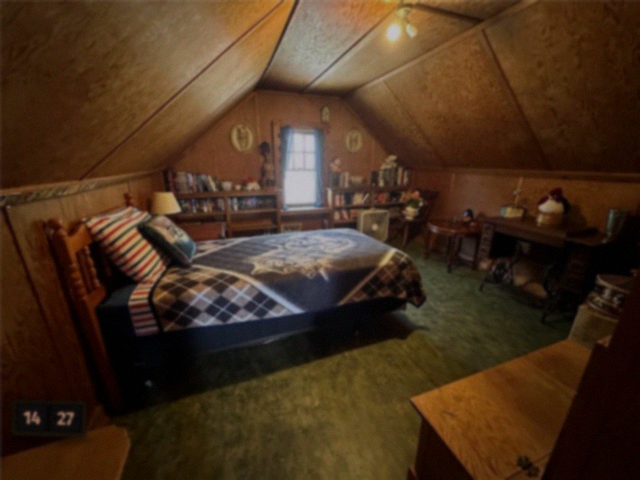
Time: {"hour": 14, "minute": 27}
